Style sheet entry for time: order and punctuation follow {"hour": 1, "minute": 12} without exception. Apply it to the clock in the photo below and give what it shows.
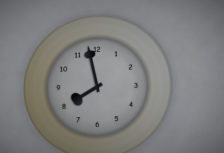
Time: {"hour": 7, "minute": 58}
